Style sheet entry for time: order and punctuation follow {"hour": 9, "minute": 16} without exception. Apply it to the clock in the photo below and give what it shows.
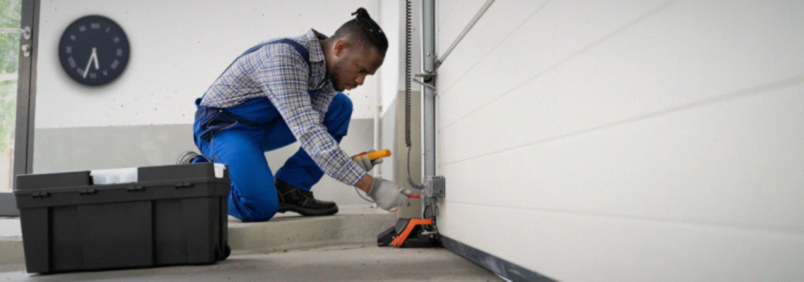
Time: {"hour": 5, "minute": 33}
